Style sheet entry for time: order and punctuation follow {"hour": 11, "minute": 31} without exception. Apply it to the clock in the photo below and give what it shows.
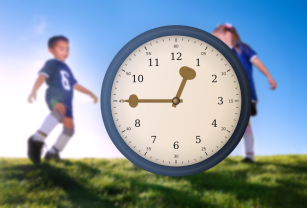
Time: {"hour": 12, "minute": 45}
